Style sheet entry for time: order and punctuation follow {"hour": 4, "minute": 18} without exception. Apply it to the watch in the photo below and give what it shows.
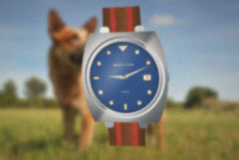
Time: {"hour": 9, "minute": 11}
